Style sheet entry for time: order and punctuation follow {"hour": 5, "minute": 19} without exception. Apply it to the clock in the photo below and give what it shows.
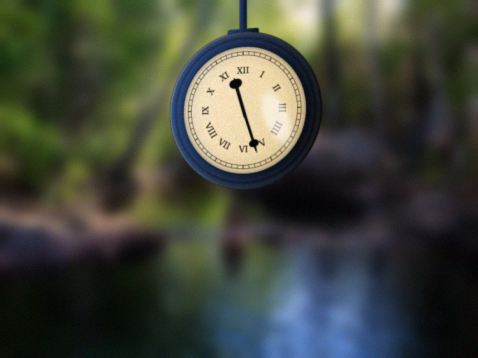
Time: {"hour": 11, "minute": 27}
